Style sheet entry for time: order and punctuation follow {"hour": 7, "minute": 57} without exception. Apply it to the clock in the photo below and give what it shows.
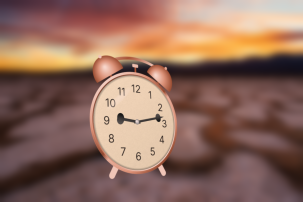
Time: {"hour": 9, "minute": 13}
